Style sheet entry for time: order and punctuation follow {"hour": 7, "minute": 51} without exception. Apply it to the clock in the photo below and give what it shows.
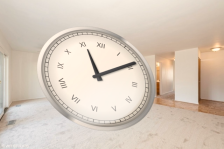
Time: {"hour": 11, "minute": 9}
